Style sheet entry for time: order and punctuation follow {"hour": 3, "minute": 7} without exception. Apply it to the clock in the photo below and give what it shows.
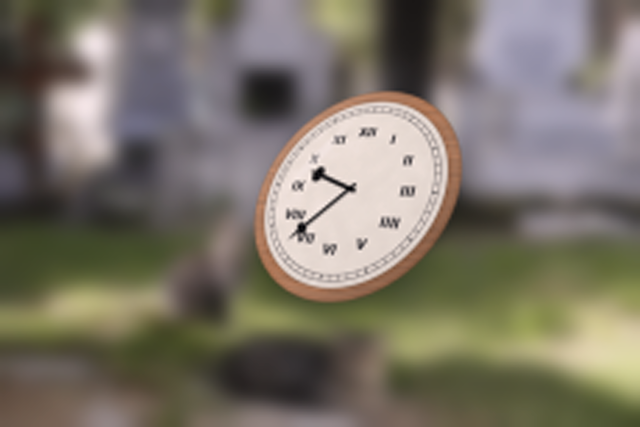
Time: {"hour": 9, "minute": 37}
